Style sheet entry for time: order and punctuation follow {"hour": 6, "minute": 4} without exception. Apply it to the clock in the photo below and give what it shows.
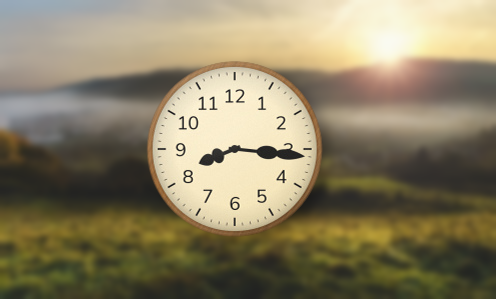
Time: {"hour": 8, "minute": 16}
